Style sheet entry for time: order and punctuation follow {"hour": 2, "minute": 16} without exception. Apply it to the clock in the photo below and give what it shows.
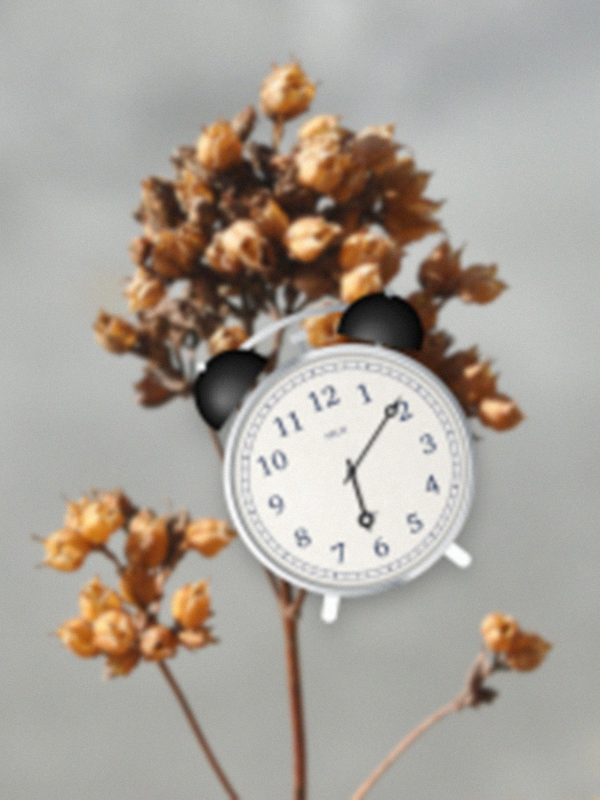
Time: {"hour": 6, "minute": 9}
